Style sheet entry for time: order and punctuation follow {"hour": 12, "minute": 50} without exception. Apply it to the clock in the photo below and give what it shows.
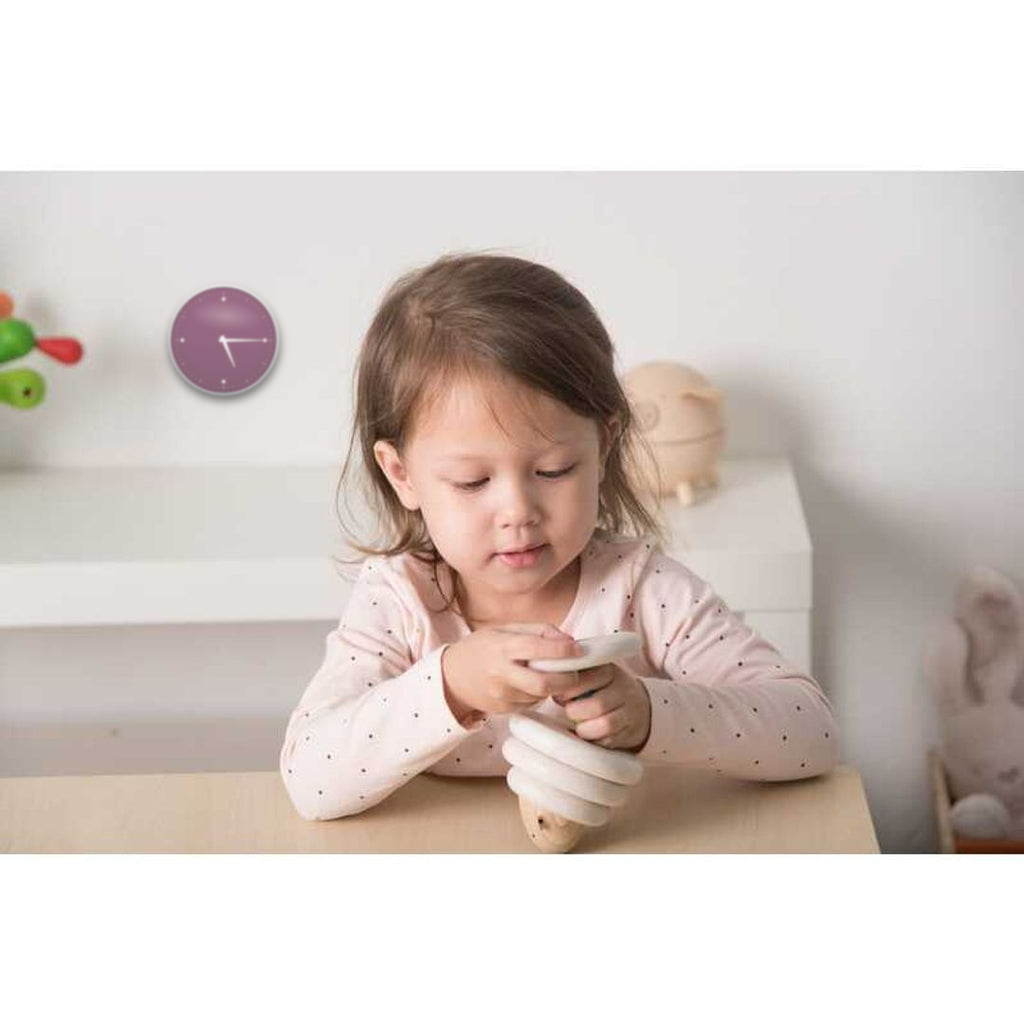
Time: {"hour": 5, "minute": 15}
